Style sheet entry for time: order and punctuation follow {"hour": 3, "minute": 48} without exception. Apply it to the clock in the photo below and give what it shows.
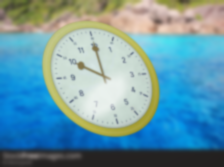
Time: {"hour": 10, "minute": 0}
